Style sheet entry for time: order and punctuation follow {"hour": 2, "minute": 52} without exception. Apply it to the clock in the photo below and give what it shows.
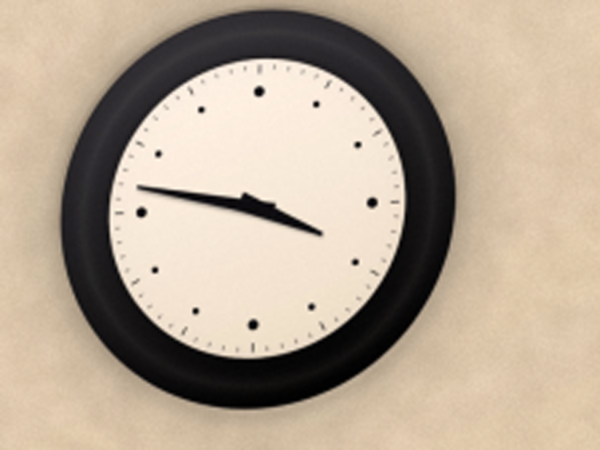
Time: {"hour": 3, "minute": 47}
